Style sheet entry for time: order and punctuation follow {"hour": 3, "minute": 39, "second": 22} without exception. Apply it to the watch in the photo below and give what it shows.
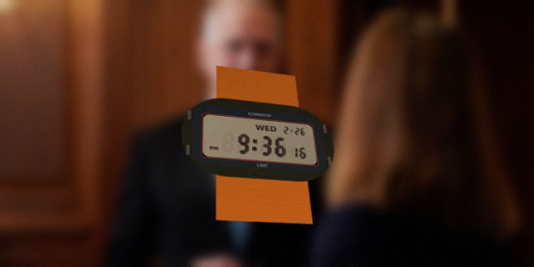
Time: {"hour": 9, "minute": 36, "second": 16}
